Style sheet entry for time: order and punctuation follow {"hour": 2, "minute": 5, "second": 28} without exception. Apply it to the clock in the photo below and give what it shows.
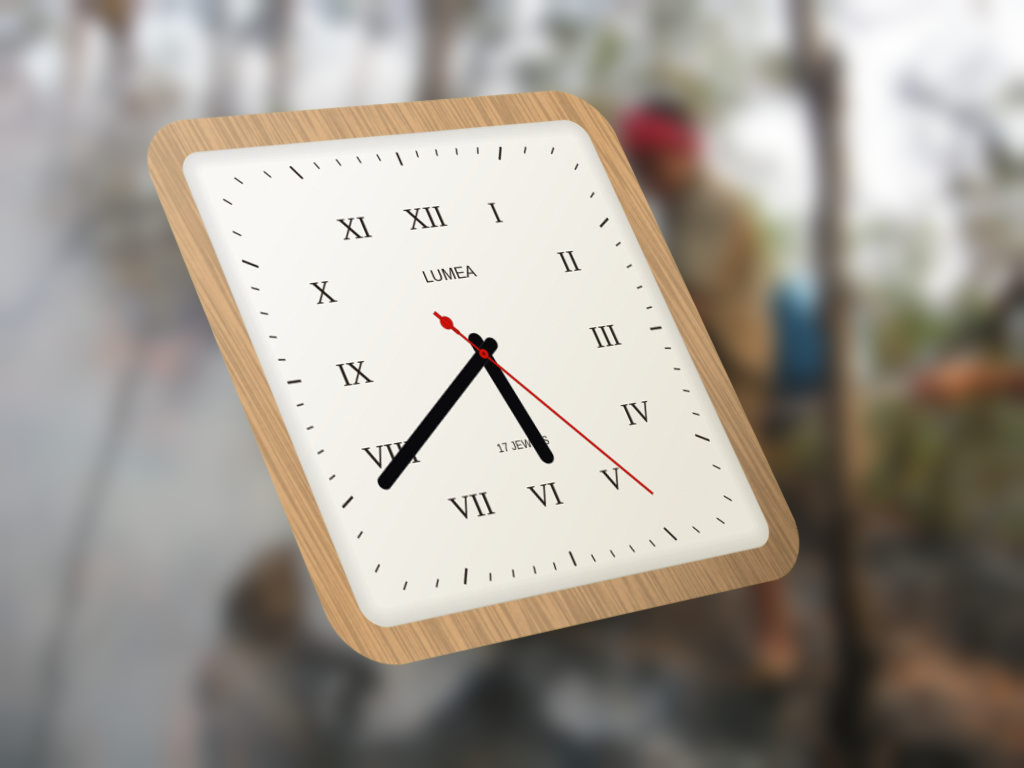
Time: {"hour": 5, "minute": 39, "second": 24}
